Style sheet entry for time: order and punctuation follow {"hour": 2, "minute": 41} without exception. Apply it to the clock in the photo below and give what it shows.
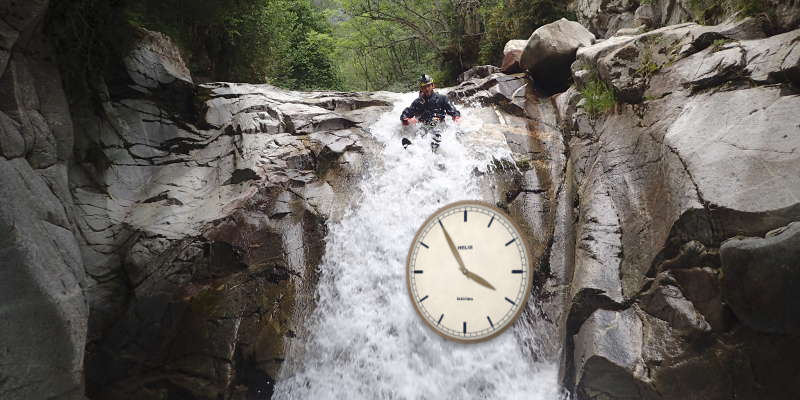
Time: {"hour": 3, "minute": 55}
